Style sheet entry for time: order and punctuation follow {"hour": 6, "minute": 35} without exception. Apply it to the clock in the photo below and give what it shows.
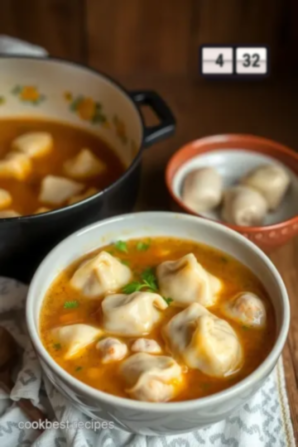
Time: {"hour": 4, "minute": 32}
